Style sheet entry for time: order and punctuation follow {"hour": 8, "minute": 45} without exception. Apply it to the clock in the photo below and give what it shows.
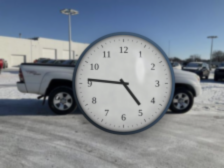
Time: {"hour": 4, "minute": 46}
